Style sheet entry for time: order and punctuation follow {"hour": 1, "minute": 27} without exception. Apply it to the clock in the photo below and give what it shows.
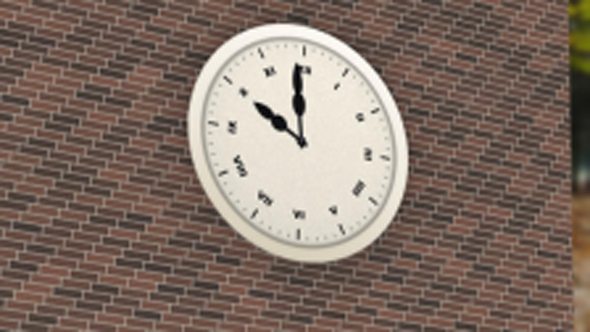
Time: {"hour": 9, "minute": 59}
